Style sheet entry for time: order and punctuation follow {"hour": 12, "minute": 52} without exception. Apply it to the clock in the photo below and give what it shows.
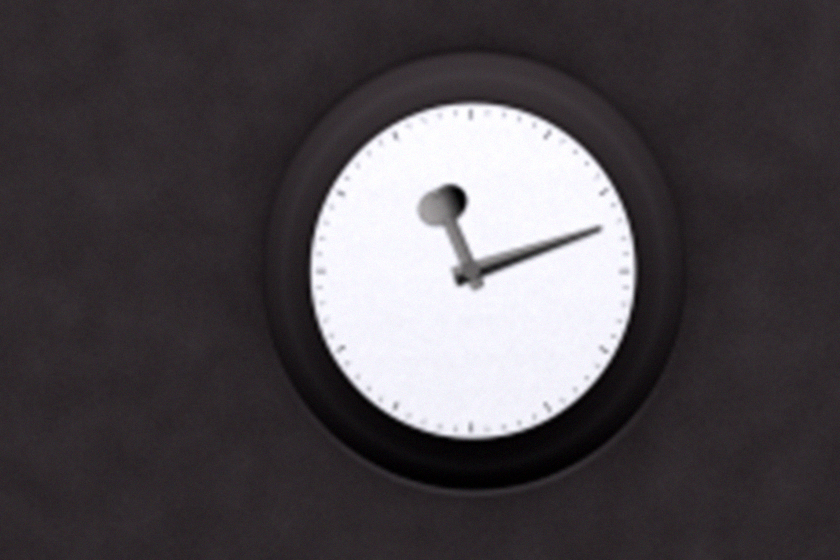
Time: {"hour": 11, "minute": 12}
